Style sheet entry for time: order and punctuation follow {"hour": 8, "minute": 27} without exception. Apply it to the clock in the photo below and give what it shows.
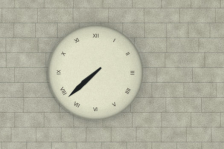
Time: {"hour": 7, "minute": 38}
